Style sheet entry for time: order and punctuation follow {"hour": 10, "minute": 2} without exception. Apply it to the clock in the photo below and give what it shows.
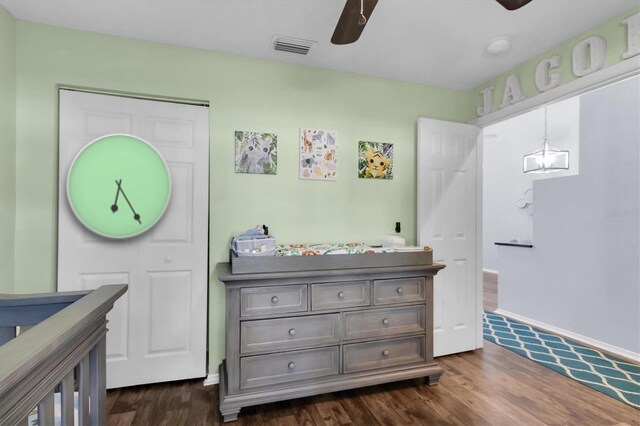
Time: {"hour": 6, "minute": 25}
